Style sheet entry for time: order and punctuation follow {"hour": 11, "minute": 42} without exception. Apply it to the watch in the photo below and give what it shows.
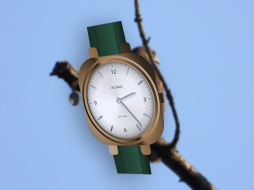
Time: {"hour": 2, "minute": 24}
